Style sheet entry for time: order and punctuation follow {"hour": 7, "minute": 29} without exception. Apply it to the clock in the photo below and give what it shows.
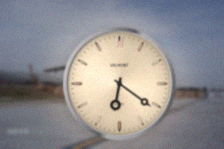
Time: {"hour": 6, "minute": 21}
